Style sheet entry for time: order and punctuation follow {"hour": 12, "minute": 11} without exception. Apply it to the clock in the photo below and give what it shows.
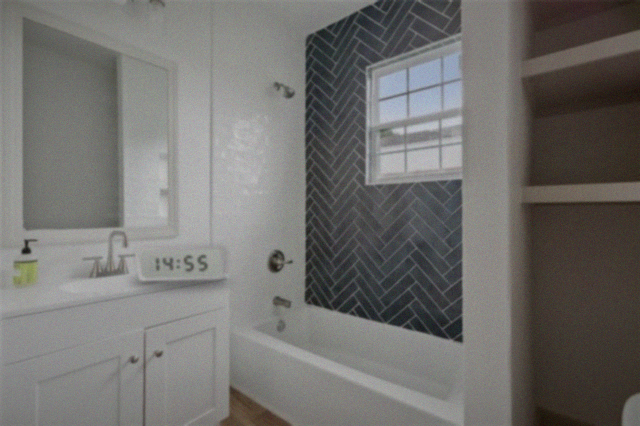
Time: {"hour": 14, "minute": 55}
